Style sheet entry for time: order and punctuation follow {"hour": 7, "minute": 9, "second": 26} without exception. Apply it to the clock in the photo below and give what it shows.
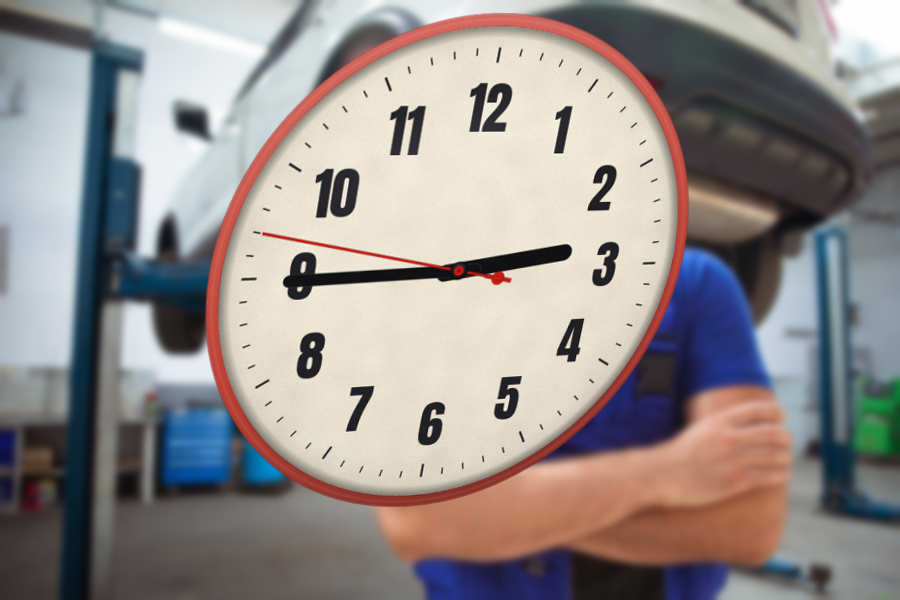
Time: {"hour": 2, "minute": 44, "second": 47}
